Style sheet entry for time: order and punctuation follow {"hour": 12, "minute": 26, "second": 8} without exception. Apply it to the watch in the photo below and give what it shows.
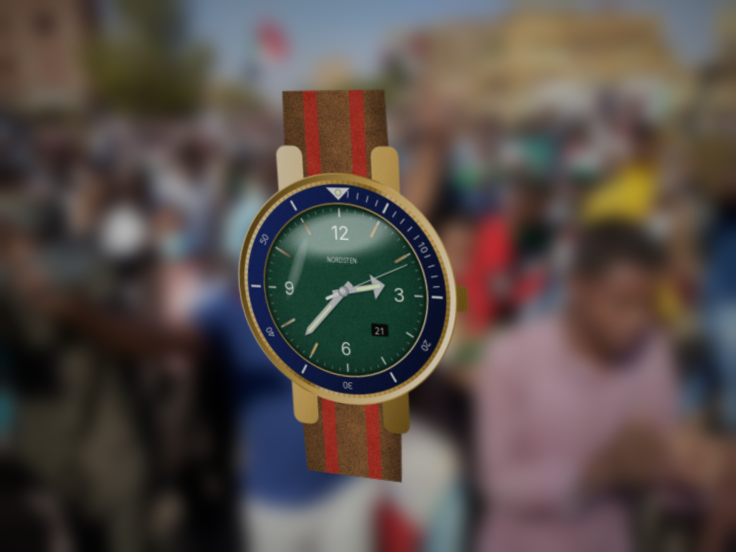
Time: {"hour": 2, "minute": 37, "second": 11}
